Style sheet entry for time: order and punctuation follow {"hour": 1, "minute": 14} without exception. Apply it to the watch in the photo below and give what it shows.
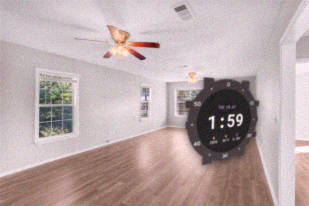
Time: {"hour": 1, "minute": 59}
